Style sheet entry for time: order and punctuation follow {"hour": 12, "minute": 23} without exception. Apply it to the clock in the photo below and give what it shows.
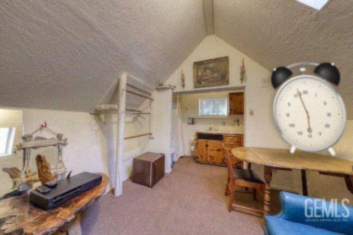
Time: {"hour": 5, "minute": 57}
